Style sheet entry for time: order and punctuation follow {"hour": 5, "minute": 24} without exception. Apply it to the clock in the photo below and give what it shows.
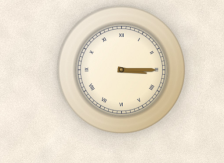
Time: {"hour": 3, "minute": 15}
